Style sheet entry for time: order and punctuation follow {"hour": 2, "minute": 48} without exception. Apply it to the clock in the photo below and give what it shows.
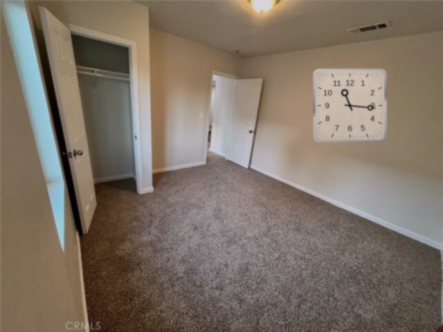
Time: {"hour": 11, "minute": 16}
